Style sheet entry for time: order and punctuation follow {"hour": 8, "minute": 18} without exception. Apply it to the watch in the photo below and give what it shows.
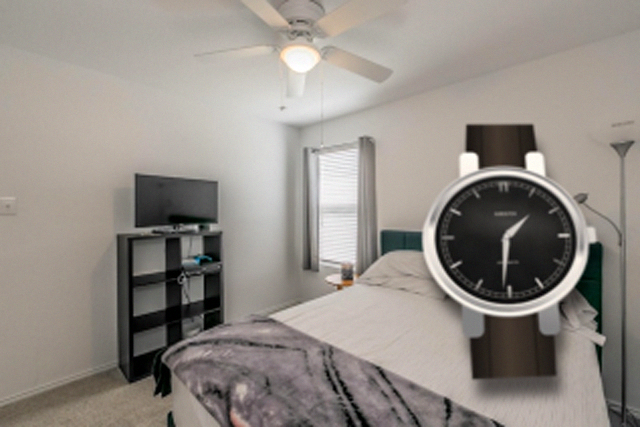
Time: {"hour": 1, "minute": 31}
